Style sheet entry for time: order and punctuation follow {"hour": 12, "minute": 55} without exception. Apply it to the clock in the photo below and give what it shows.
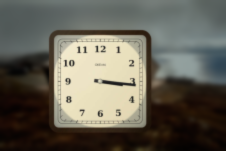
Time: {"hour": 3, "minute": 16}
